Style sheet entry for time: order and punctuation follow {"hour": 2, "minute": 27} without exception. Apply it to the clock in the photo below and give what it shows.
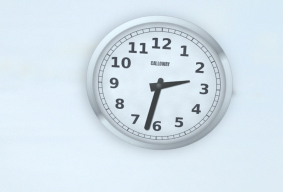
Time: {"hour": 2, "minute": 32}
